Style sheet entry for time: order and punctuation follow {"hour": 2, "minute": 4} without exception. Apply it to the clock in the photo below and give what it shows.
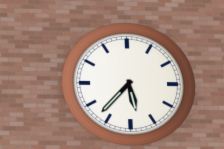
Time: {"hour": 5, "minute": 37}
